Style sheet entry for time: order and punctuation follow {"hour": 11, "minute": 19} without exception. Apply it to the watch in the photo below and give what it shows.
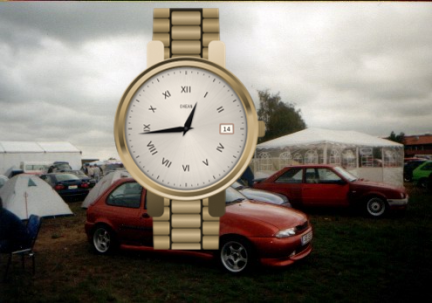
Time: {"hour": 12, "minute": 44}
